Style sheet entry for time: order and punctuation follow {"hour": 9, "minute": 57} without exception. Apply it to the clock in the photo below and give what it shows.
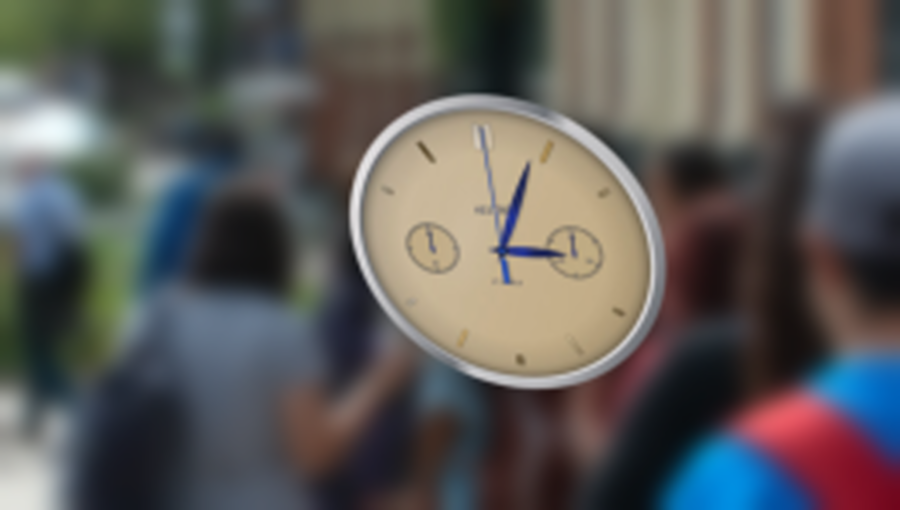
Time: {"hour": 3, "minute": 4}
